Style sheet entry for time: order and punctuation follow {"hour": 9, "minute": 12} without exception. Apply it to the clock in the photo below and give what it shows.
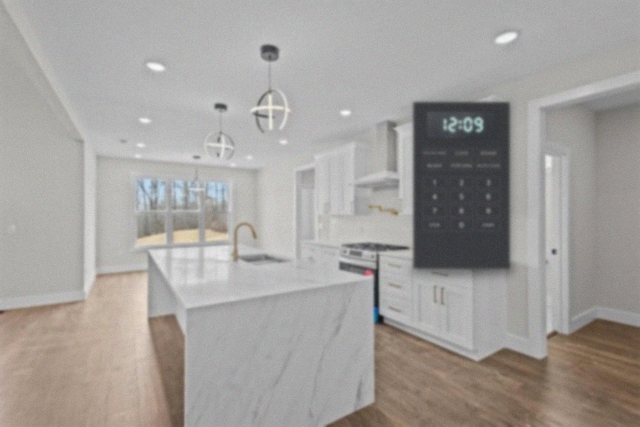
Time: {"hour": 12, "minute": 9}
